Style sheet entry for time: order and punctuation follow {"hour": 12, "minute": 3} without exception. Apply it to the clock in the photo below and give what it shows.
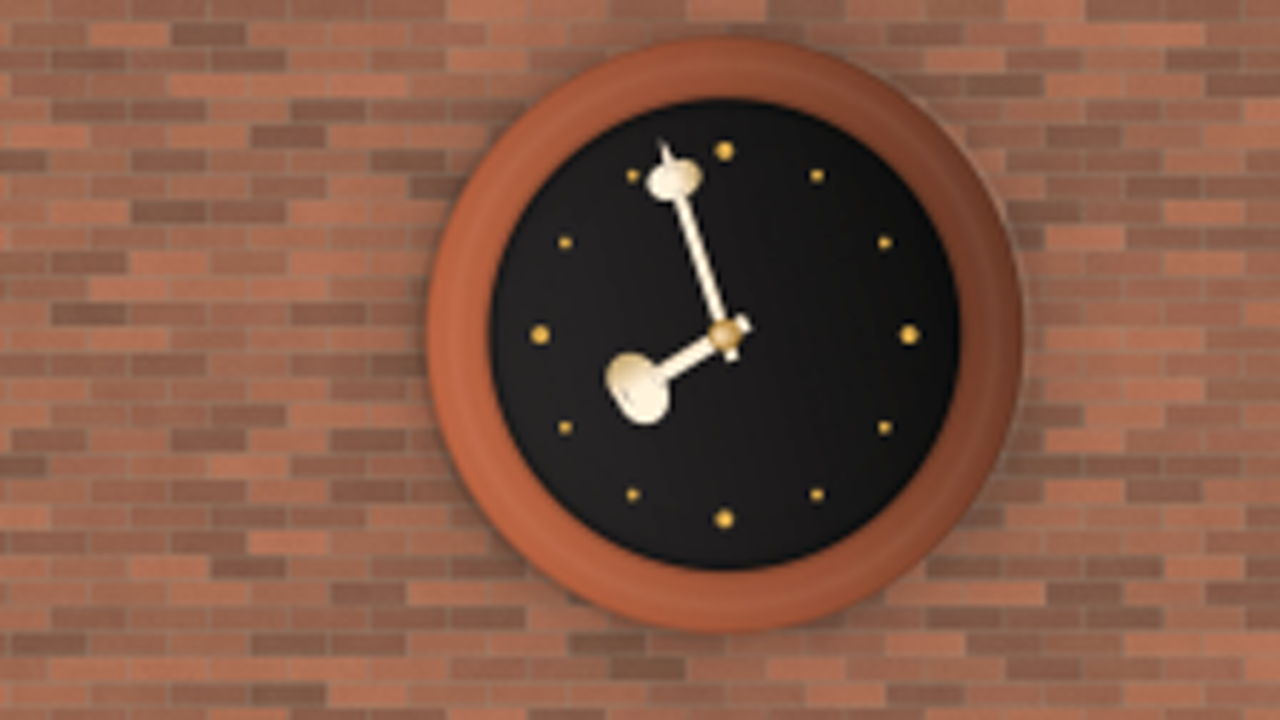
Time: {"hour": 7, "minute": 57}
